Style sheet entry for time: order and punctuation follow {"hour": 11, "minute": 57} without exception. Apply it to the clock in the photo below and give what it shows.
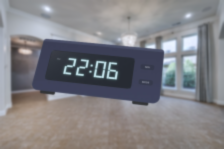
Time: {"hour": 22, "minute": 6}
